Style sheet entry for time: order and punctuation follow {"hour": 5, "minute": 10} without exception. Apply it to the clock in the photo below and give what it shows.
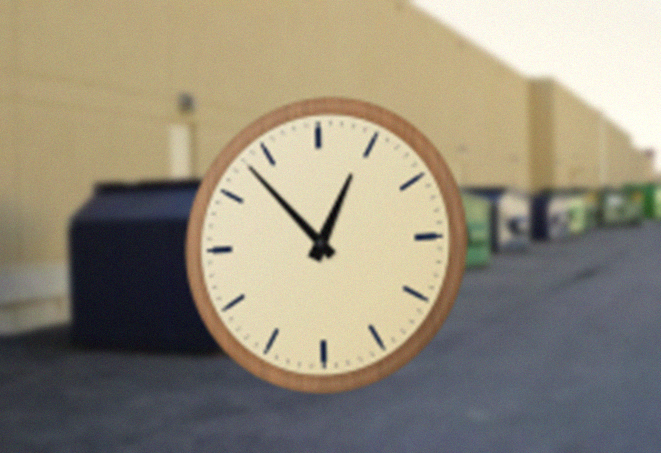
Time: {"hour": 12, "minute": 53}
